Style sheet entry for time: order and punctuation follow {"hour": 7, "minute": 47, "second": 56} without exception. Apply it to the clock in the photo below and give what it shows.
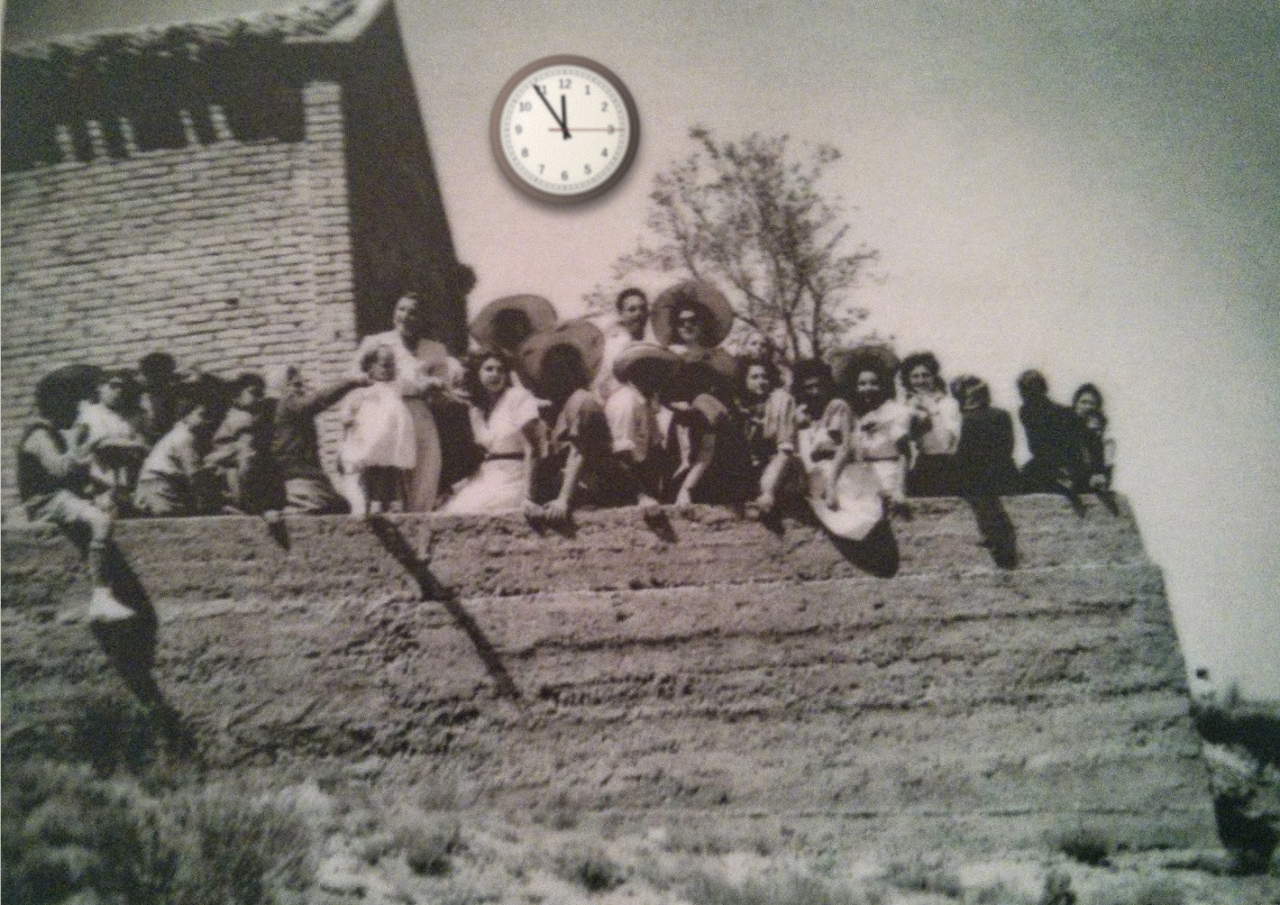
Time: {"hour": 11, "minute": 54, "second": 15}
